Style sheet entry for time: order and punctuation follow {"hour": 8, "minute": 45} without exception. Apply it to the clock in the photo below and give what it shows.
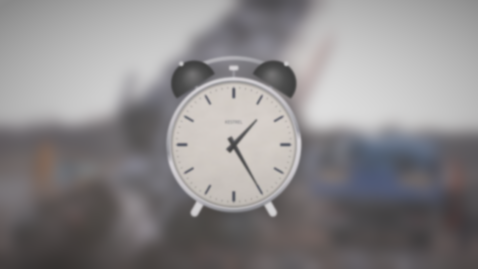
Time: {"hour": 1, "minute": 25}
